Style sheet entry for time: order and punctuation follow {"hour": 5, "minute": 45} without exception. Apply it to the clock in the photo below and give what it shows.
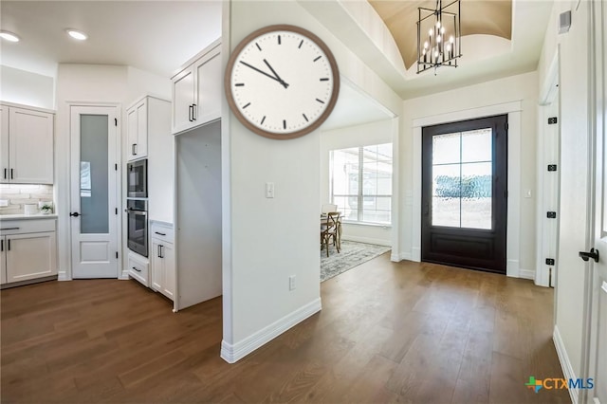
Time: {"hour": 10, "minute": 50}
